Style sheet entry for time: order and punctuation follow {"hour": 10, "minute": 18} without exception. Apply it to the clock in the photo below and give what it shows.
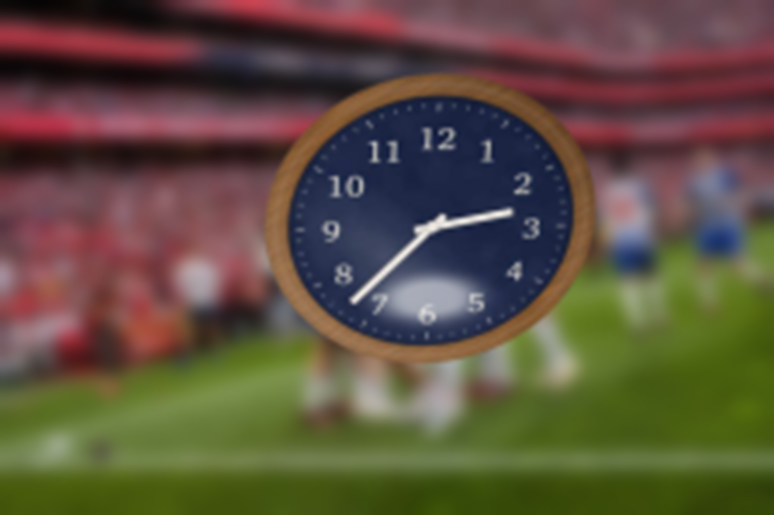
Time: {"hour": 2, "minute": 37}
